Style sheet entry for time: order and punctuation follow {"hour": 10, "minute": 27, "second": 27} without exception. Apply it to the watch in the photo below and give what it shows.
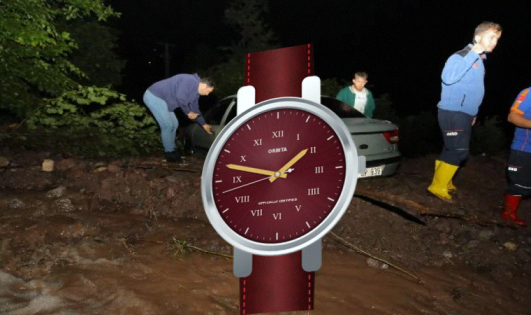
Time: {"hour": 1, "minute": 47, "second": 43}
